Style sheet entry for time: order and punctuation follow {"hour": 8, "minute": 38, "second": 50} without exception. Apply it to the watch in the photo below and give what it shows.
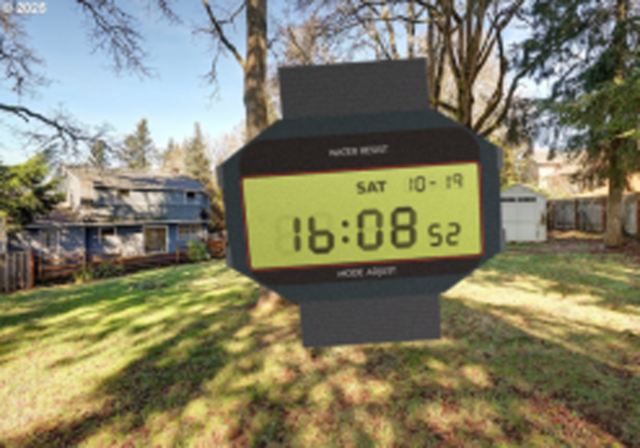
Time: {"hour": 16, "minute": 8, "second": 52}
